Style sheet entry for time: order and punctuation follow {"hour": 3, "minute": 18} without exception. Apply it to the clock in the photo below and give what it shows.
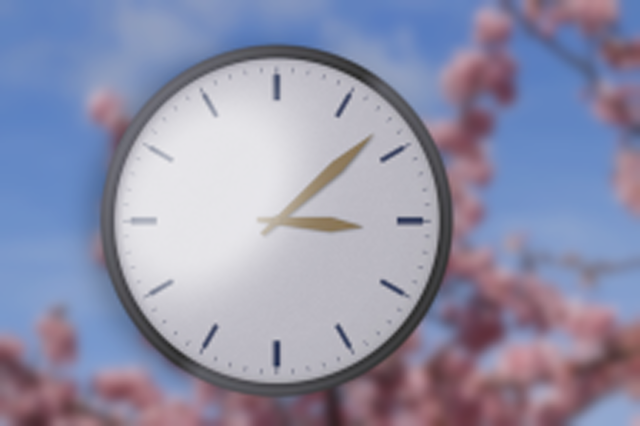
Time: {"hour": 3, "minute": 8}
